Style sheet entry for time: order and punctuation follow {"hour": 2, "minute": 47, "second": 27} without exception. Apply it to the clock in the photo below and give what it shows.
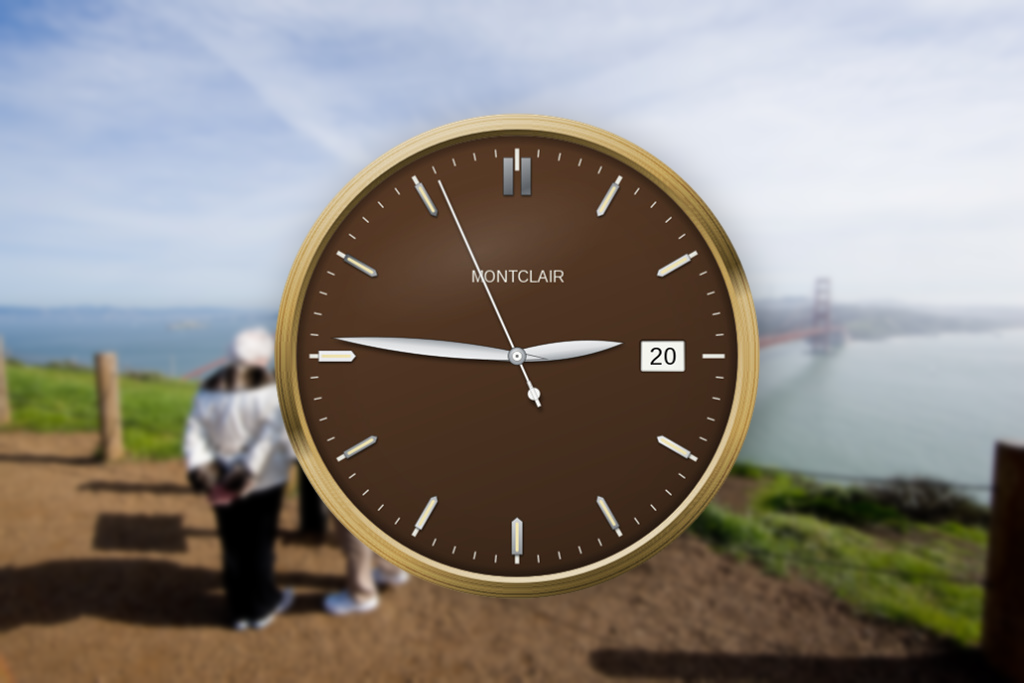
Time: {"hour": 2, "minute": 45, "second": 56}
